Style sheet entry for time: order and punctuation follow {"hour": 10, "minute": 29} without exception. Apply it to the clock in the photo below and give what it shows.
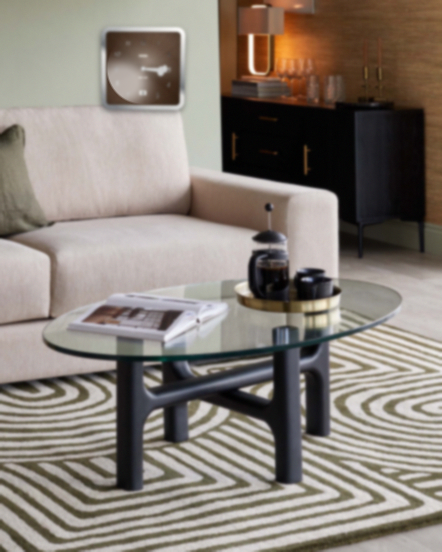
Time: {"hour": 3, "minute": 15}
